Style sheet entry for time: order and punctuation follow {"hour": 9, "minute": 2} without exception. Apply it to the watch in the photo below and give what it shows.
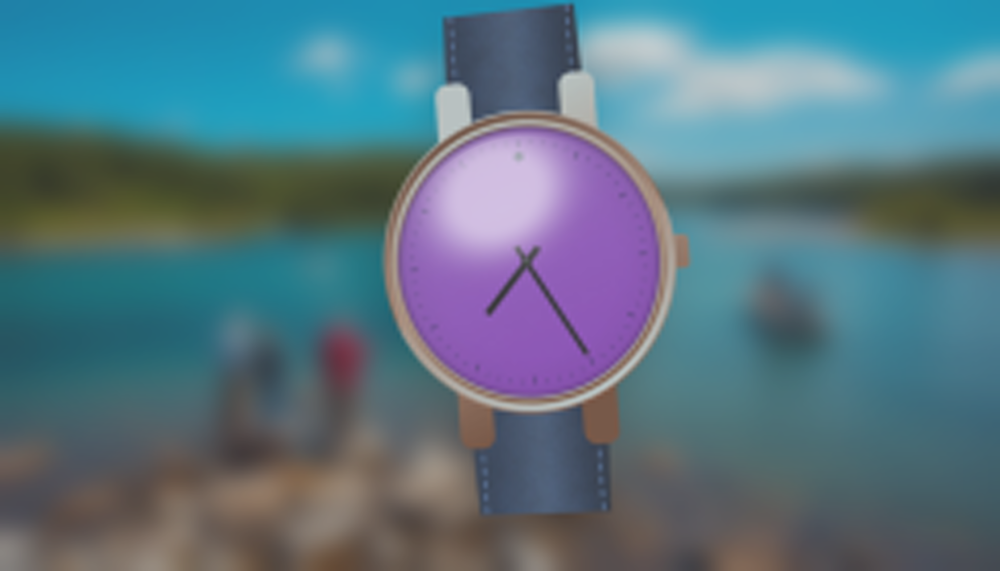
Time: {"hour": 7, "minute": 25}
